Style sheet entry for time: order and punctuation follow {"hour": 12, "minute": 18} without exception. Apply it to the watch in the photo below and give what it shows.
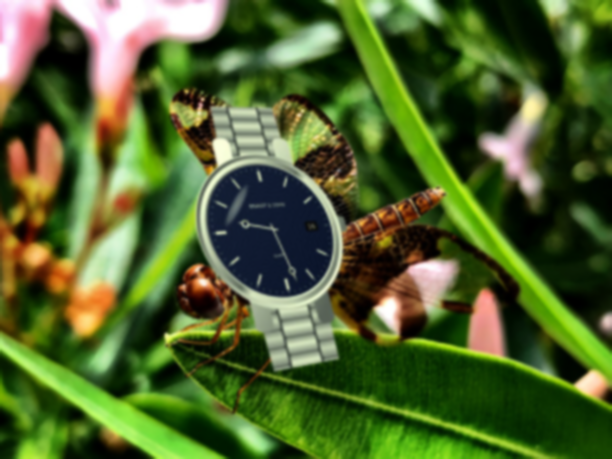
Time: {"hour": 9, "minute": 28}
